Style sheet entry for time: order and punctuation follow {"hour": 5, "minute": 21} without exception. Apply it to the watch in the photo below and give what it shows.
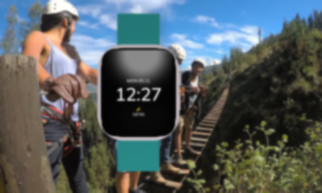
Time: {"hour": 12, "minute": 27}
